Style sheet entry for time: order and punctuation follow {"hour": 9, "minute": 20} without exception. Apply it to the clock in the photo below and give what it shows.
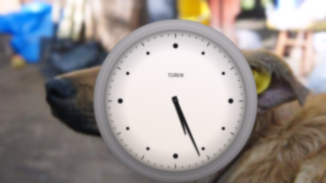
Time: {"hour": 5, "minute": 26}
